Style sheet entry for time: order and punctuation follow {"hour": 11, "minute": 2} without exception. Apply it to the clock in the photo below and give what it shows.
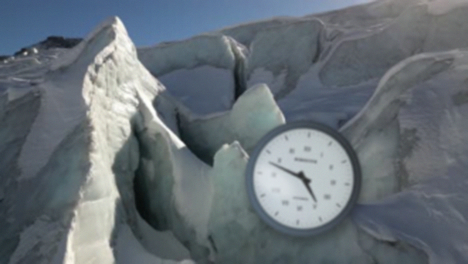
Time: {"hour": 4, "minute": 48}
